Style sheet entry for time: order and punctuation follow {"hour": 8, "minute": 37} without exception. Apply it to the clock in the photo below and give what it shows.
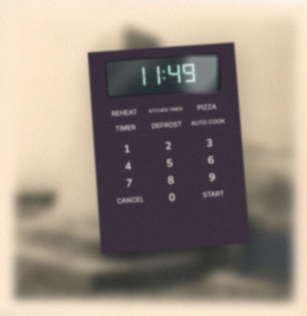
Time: {"hour": 11, "minute": 49}
